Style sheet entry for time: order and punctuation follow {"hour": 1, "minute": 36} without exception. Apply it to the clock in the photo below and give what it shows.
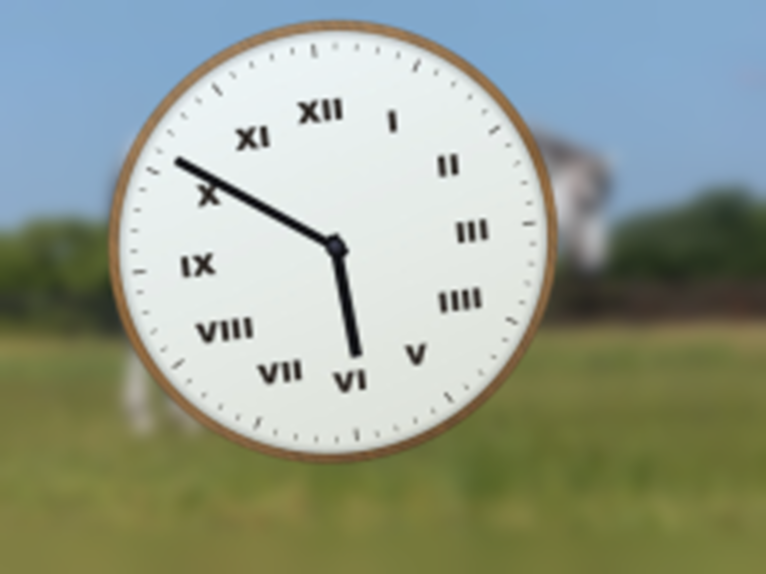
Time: {"hour": 5, "minute": 51}
